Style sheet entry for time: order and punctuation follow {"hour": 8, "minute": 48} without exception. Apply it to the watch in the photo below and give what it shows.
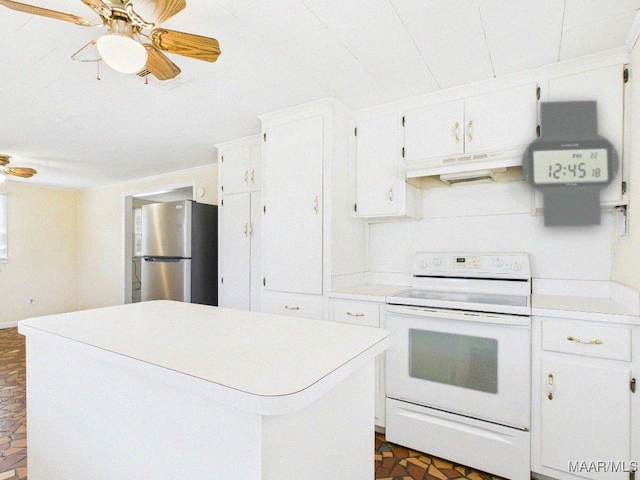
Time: {"hour": 12, "minute": 45}
